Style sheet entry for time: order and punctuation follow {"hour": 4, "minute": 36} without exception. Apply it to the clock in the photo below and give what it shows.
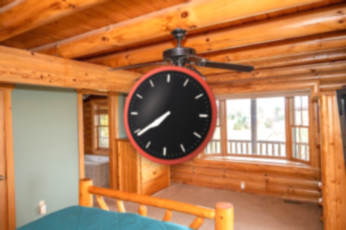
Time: {"hour": 7, "minute": 39}
